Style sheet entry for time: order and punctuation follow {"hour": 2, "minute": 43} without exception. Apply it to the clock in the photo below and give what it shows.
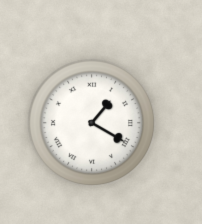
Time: {"hour": 1, "minute": 20}
